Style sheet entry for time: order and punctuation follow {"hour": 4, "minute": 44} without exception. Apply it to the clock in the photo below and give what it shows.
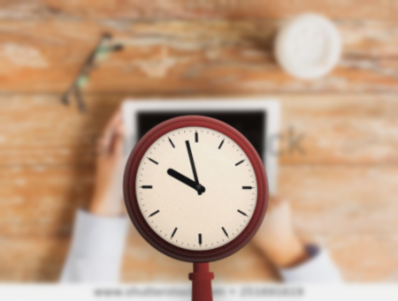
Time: {"hour": 9, "minute": 58}
